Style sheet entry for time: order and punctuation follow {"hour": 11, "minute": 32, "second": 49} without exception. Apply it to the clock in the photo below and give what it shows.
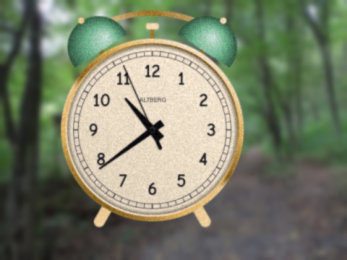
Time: {"hour": 10, "minute": 38, "second": 56}
